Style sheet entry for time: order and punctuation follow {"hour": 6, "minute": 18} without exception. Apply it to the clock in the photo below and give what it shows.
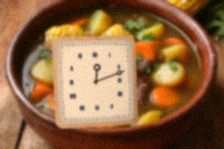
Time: {"hour": 12, "minute": 12}
